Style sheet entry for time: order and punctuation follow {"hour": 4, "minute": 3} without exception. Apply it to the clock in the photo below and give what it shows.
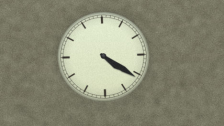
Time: {"hour": 4, "minute": 21}
